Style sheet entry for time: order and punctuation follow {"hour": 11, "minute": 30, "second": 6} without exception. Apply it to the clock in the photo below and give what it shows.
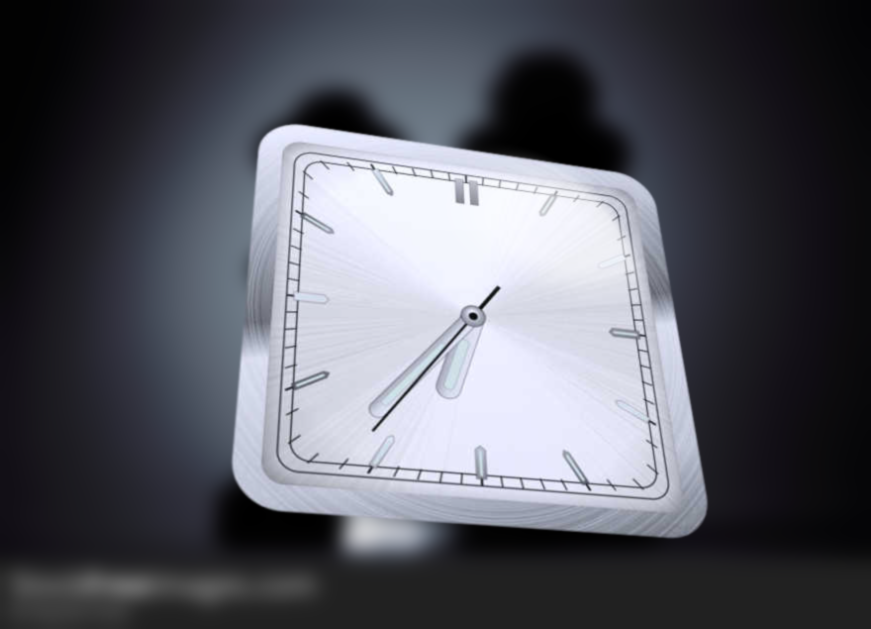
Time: {"hour": 6, "minute": 36, "second": 36}
